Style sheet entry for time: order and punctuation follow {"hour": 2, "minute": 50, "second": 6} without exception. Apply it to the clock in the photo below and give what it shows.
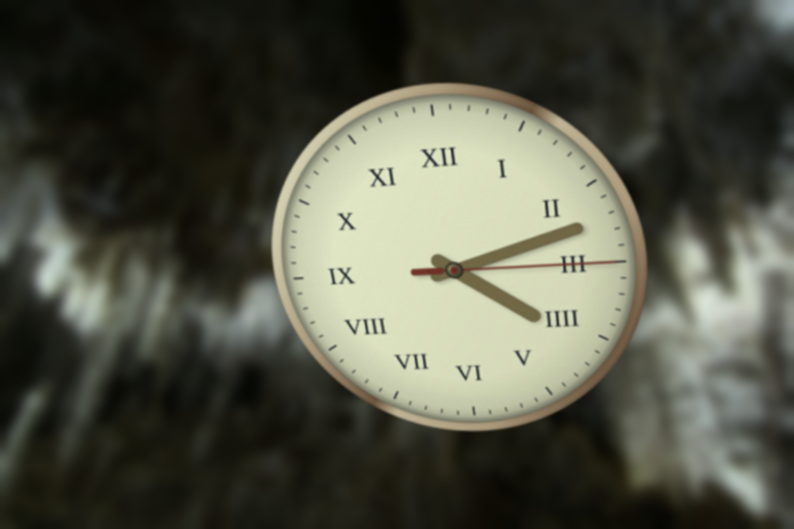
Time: {"hour": 4, "minute": 12, "second": 15}
